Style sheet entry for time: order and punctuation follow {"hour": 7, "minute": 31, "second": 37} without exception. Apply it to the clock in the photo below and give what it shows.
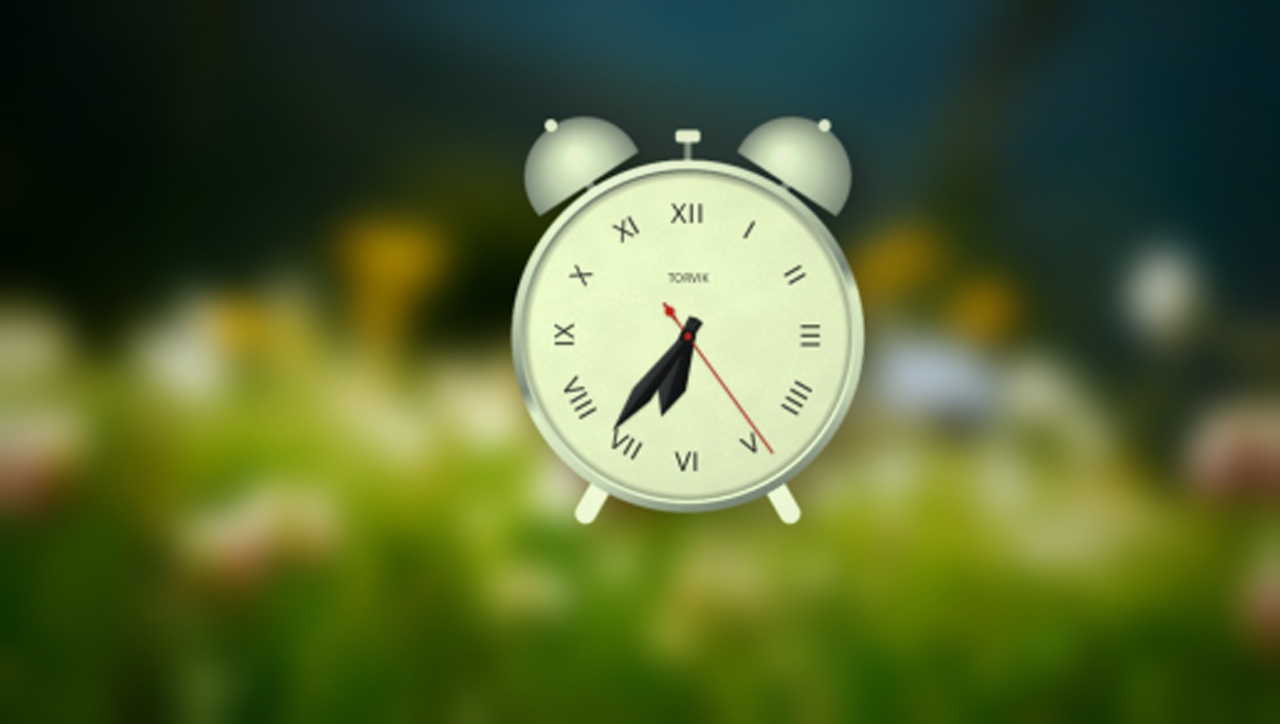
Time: {"hour": 6, "minute": 36, "second": 24}
